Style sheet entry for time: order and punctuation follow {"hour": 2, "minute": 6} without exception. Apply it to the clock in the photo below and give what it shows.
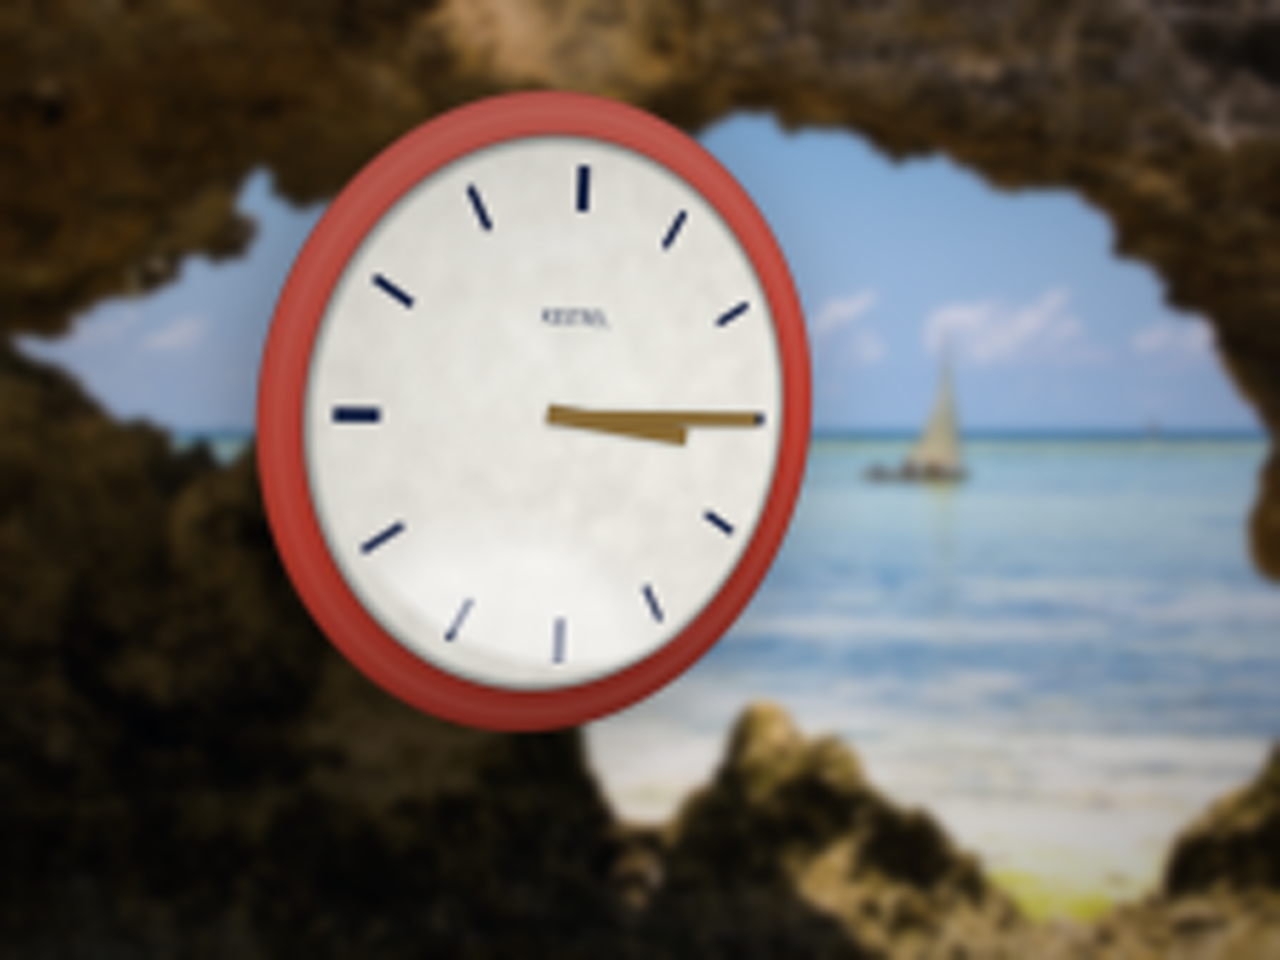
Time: {"hour": 3, "minute": 15}
